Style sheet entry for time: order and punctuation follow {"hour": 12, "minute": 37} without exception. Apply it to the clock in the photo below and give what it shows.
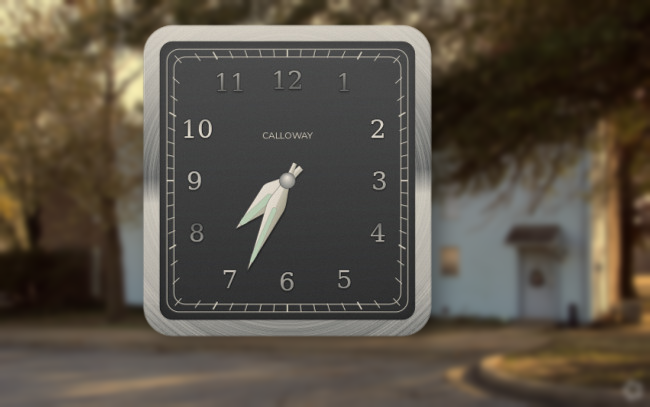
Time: {"hour": 7, "minute": 34}
